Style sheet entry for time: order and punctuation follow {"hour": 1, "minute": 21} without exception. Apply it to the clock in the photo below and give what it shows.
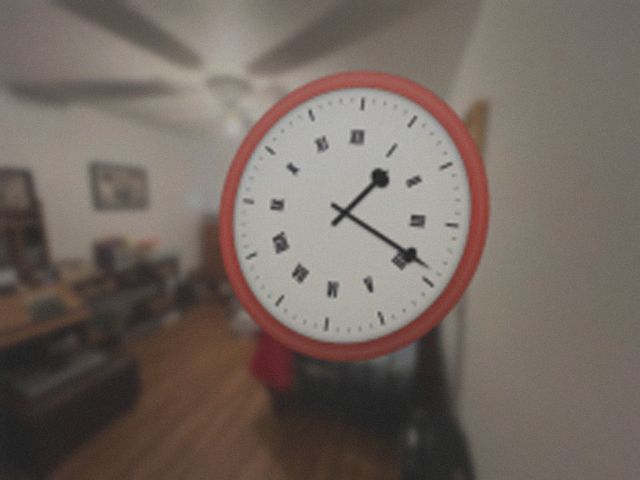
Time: {"hour": 1, "minute": 19}
